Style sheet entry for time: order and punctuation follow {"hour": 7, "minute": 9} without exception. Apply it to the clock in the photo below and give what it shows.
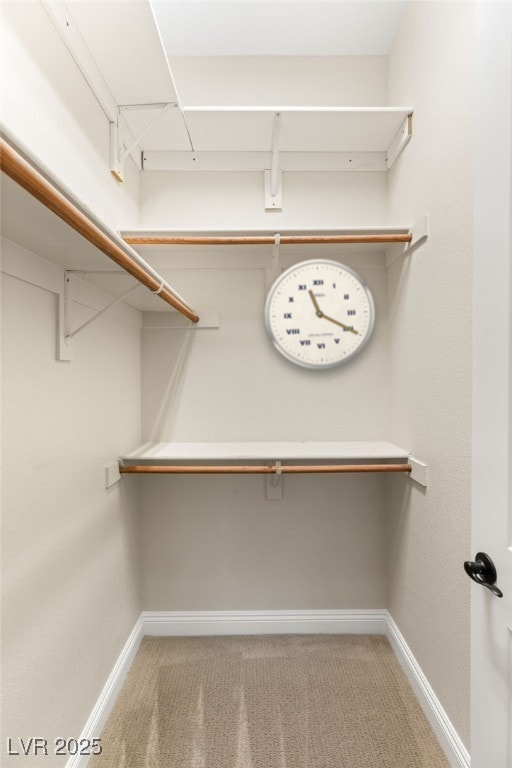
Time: {"hour": 11, "minute": 20}
